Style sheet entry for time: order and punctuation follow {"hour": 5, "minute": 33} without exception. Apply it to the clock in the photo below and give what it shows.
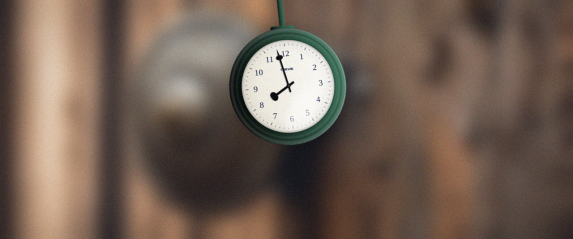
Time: {"hour": 7, "minute": 58}
